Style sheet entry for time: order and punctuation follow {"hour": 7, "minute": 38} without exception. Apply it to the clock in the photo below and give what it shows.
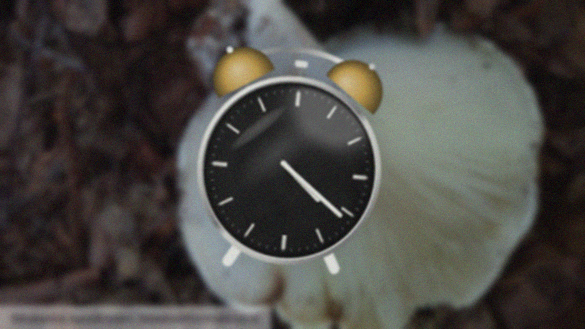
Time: {"hour": 4, "minute": 21}
